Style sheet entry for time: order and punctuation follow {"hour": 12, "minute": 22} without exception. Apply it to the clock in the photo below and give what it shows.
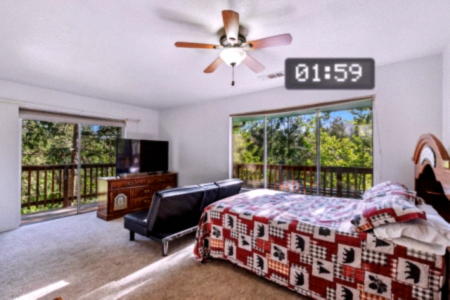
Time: {"hour": 1, "minute": 59}
